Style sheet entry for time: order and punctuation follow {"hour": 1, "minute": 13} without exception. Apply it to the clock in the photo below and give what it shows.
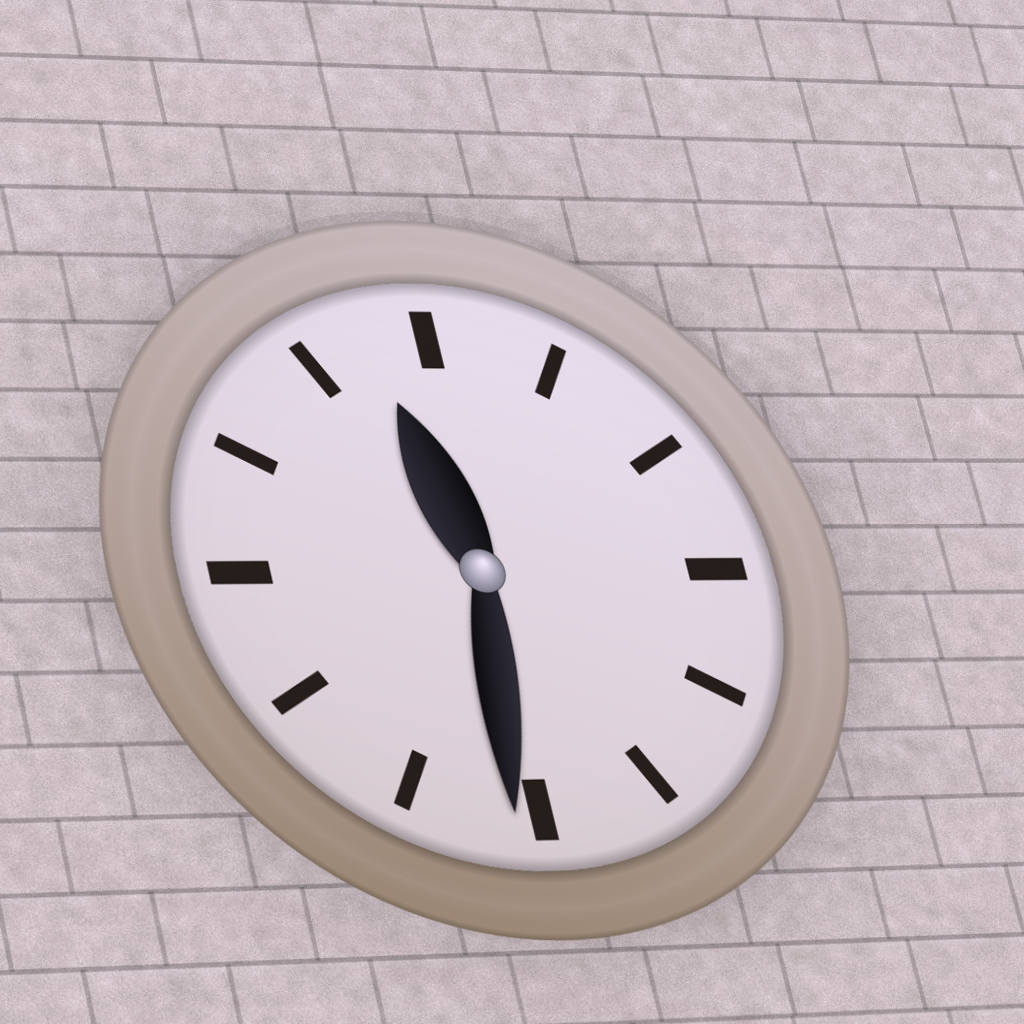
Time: {"hour": 11, "minute": 31}
